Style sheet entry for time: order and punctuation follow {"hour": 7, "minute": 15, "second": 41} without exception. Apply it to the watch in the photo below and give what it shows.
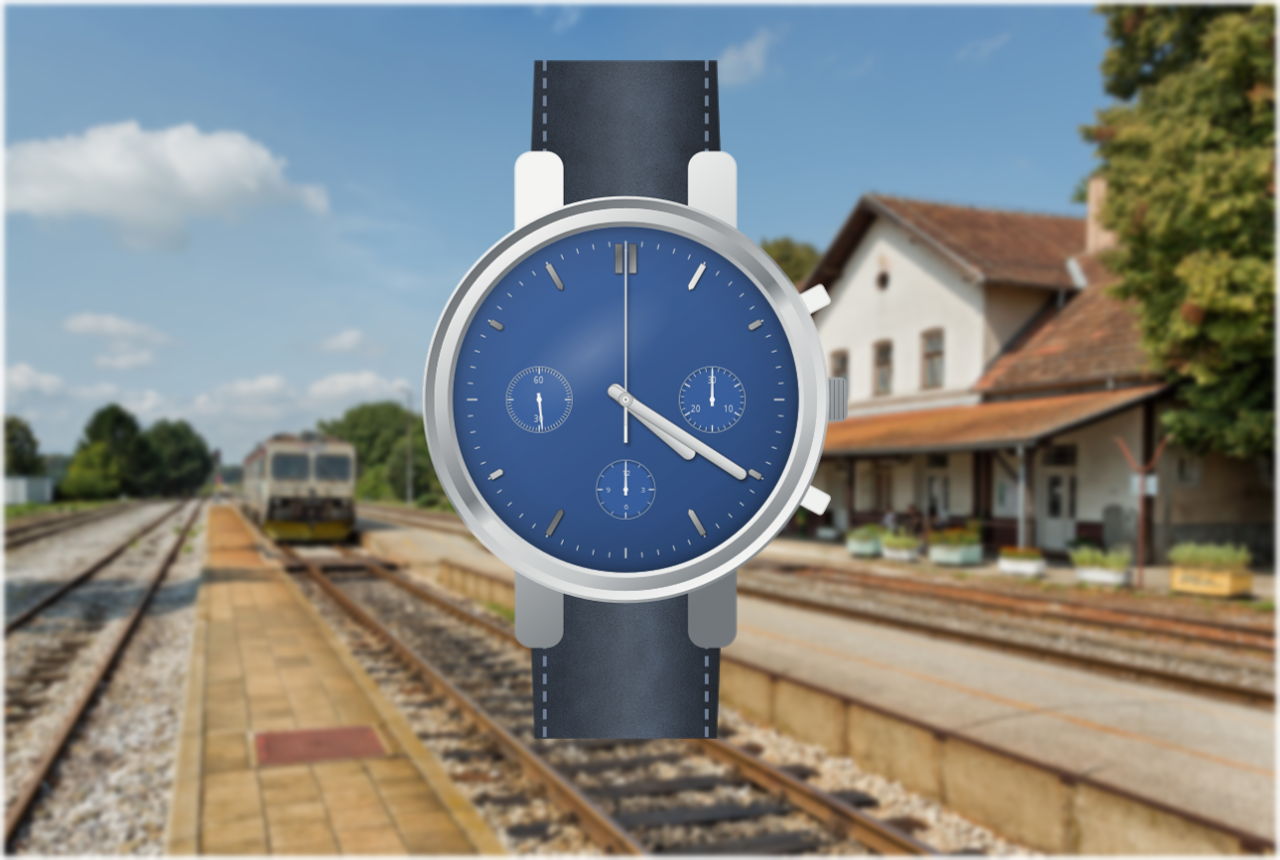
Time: {"hour": 4, "minute": 20, "second": 29}
